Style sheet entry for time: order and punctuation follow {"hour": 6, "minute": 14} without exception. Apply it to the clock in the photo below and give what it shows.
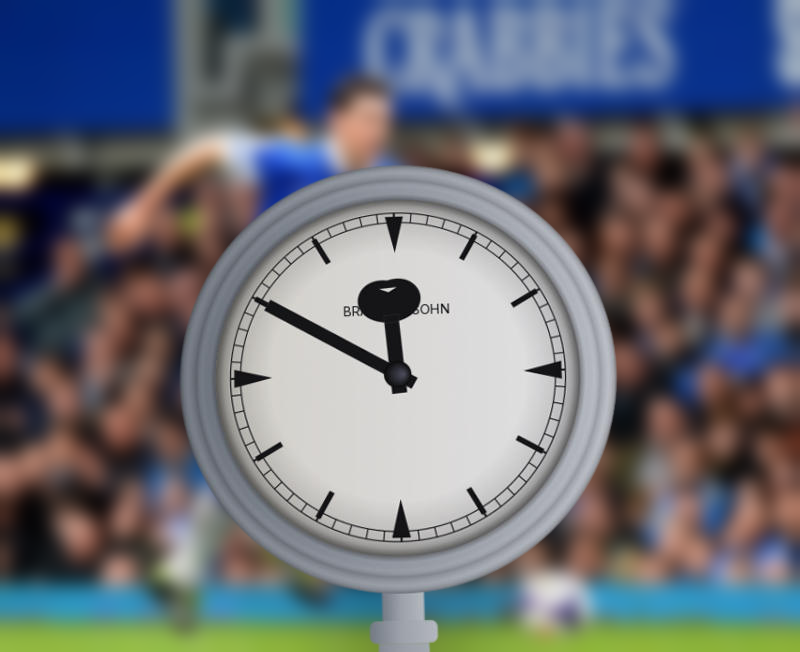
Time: {"hour": 11, "minute": 50}
